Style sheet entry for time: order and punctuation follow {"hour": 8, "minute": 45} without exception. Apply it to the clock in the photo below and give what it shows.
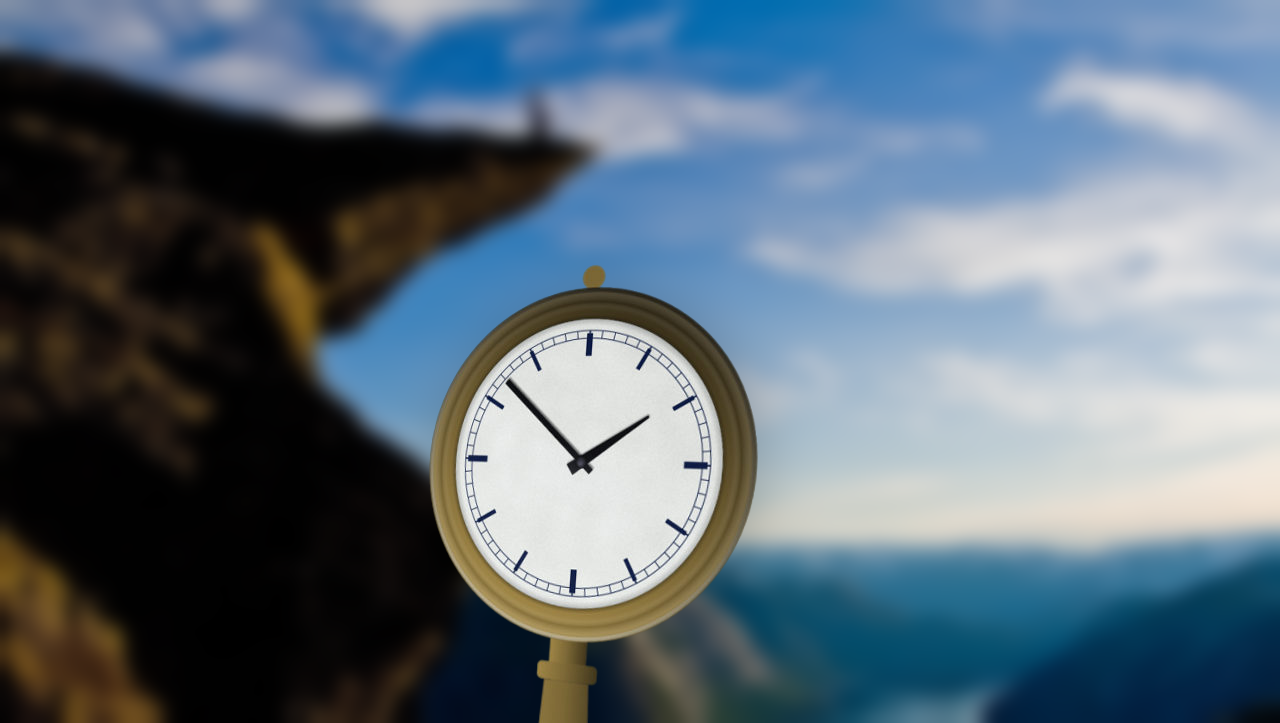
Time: {"hour": 1, "minute": 52}
